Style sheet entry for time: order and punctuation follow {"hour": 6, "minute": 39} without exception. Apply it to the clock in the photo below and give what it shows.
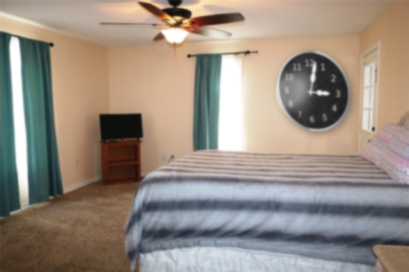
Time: {"hour": 3, "minute": 2}
